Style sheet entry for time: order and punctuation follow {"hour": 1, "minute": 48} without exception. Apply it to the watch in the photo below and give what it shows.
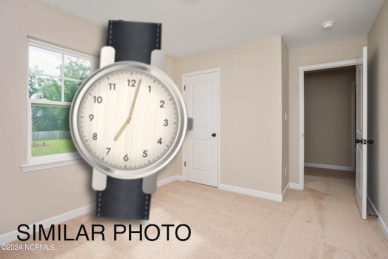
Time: {"hour": 7, "minute": 2}
